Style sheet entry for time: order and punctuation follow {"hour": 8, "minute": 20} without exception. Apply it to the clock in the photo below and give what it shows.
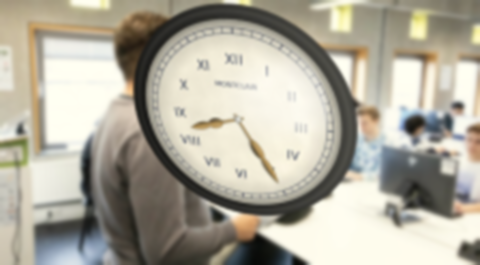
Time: {"hour": 8, "minute": 25}
